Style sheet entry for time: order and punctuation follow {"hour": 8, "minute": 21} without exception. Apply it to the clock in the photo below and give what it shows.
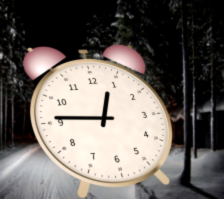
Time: {"hour": 12, "minute": 46}
